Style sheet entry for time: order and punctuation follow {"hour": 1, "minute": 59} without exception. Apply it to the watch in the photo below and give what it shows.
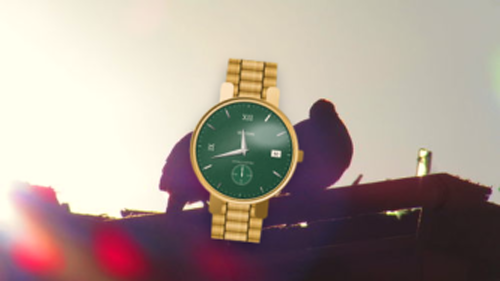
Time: {"hour": 11, "minute": 42}
